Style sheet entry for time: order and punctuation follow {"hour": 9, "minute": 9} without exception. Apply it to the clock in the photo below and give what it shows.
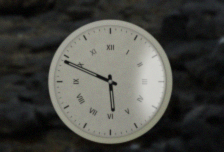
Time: {"hour": 5, "minute": 49}
